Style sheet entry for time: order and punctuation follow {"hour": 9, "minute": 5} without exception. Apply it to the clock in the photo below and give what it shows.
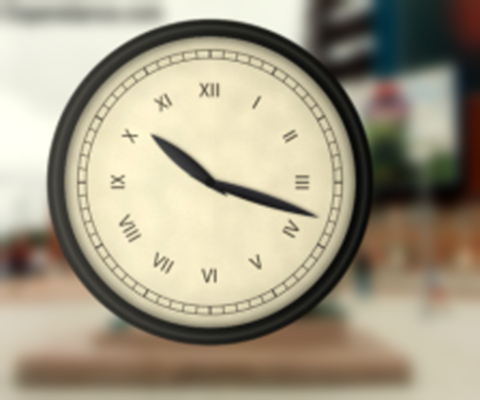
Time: {"hour": 10, "minute": 18}
